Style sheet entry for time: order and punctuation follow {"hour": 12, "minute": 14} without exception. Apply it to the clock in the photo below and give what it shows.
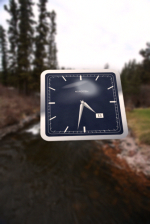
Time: {"hour": 4, "minute": 32}
